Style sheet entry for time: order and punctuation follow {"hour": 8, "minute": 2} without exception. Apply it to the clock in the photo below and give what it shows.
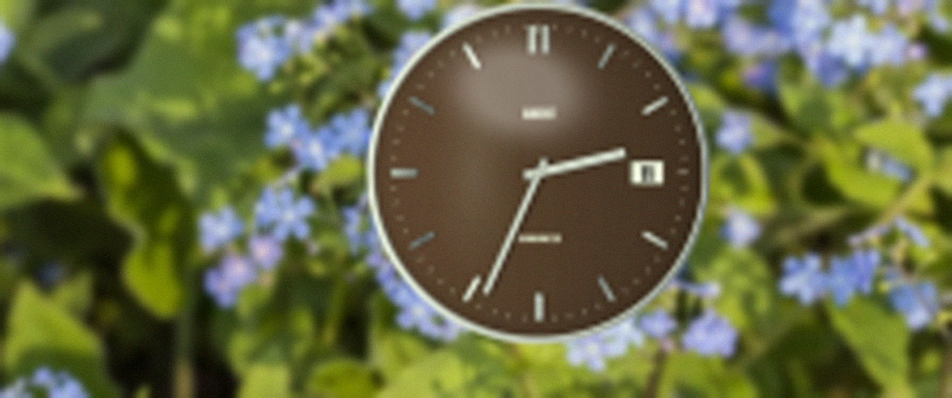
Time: {"hour": 2, "minute": 34}
